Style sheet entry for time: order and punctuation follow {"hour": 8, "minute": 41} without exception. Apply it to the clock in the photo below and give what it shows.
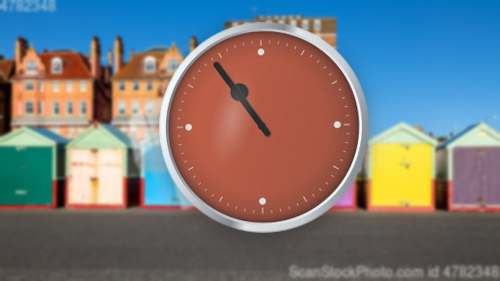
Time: {"hour": 10, "minute": 54}
